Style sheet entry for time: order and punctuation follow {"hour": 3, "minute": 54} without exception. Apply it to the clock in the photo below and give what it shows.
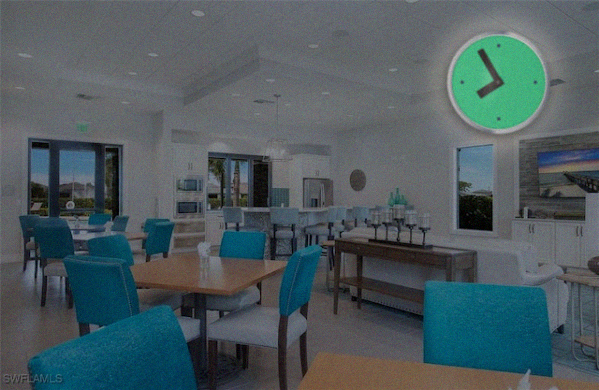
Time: {"hour": 7, "minute": 55}
